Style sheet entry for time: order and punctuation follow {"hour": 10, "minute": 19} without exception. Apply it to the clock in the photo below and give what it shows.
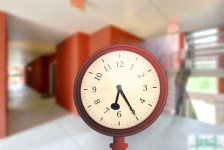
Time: {"hour": 6, "minute": 25}
